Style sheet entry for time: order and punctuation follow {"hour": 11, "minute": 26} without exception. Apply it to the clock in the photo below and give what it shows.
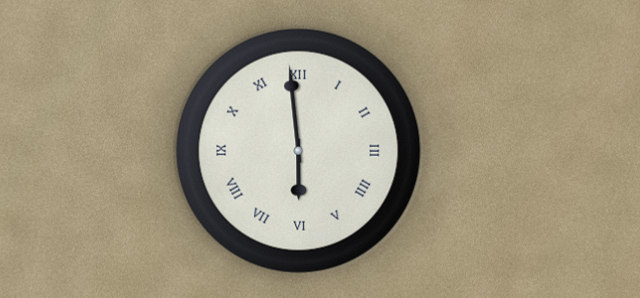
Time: {"hour": 5, "minute": 59}
